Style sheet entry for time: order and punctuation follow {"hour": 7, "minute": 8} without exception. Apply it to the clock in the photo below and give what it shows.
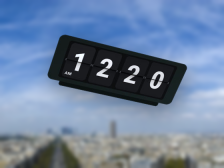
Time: {"hour": 12, "minute": 20}
